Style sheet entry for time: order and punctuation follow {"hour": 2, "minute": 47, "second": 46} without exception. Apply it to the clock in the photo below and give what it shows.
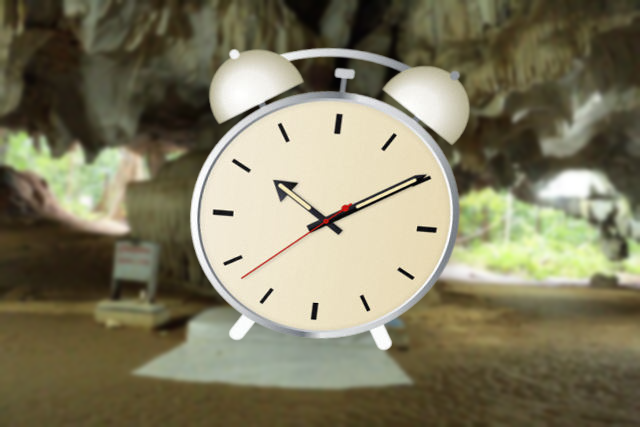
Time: {"hour": 10, "minute": 9, "second": 38}
